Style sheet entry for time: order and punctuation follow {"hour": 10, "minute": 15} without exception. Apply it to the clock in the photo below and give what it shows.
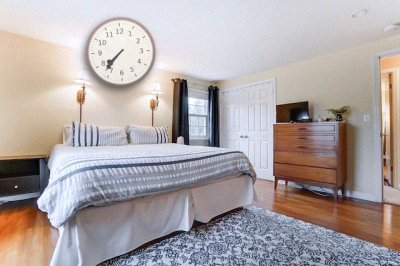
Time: {"hour": 7, "minute": 37}
